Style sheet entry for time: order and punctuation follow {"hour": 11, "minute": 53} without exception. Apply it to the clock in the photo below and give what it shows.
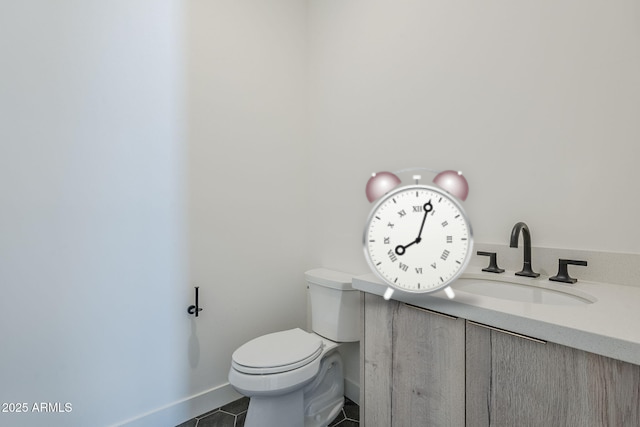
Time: {"hour": 8, "minute": 3}
